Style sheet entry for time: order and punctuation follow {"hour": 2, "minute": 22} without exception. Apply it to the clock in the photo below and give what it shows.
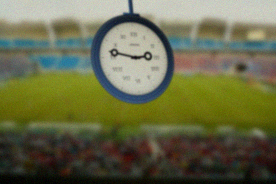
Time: {"hour": 2, "minute": 47}
